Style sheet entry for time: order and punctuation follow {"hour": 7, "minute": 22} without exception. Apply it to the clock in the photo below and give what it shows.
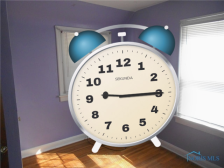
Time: {"hour": 9, "minute": 15}
